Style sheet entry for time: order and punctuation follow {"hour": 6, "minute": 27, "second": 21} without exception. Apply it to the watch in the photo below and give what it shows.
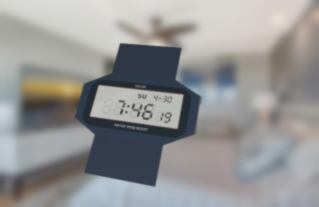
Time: {"hour": 7, "minute": 46, "second": 19}
